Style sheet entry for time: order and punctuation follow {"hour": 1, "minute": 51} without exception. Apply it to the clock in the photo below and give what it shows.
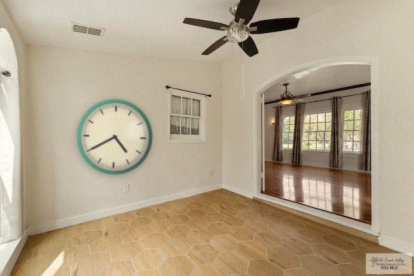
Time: {"hour": 4, "minute": 40}
